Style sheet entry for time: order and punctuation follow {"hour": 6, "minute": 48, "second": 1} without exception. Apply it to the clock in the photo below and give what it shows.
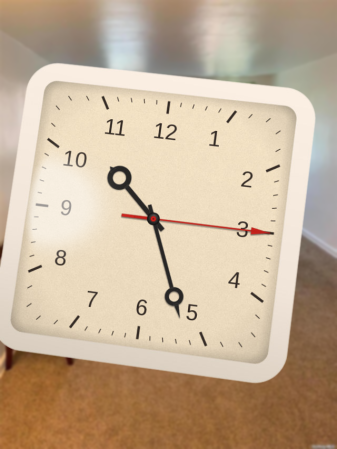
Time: {"hour": 10, "minute": 26, "second": 15}
